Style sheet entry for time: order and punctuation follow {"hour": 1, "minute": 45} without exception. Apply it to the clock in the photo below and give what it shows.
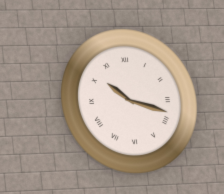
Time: {"hour": 10, "minute": 18}
